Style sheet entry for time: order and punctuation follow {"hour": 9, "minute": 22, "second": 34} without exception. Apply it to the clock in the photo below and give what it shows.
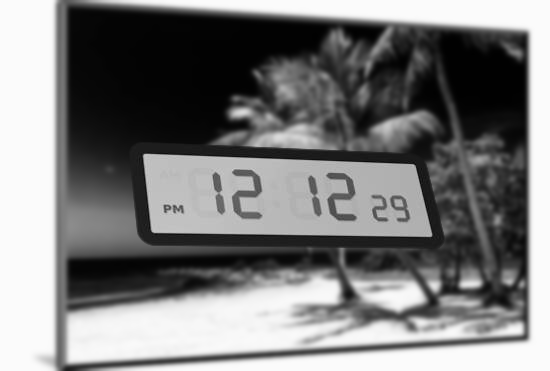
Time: {"hour": 12, "minute": 12, "second": 29}
